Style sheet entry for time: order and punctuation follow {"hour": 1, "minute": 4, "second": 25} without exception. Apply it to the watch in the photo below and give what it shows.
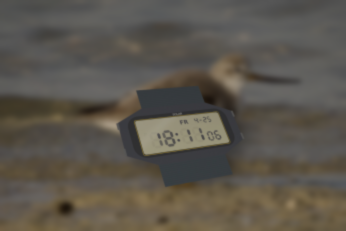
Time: {"hour": 18, "minute": 11, "second": 6}
